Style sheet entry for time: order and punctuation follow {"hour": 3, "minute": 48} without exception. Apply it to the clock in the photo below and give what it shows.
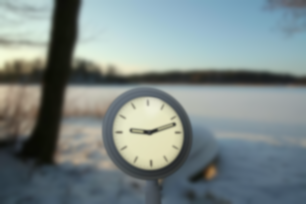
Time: {"hour": 9, "minute": 12}
